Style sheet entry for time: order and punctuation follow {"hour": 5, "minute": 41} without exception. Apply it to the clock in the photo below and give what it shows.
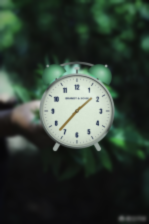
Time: {"hour": 1, "minute": 37}
